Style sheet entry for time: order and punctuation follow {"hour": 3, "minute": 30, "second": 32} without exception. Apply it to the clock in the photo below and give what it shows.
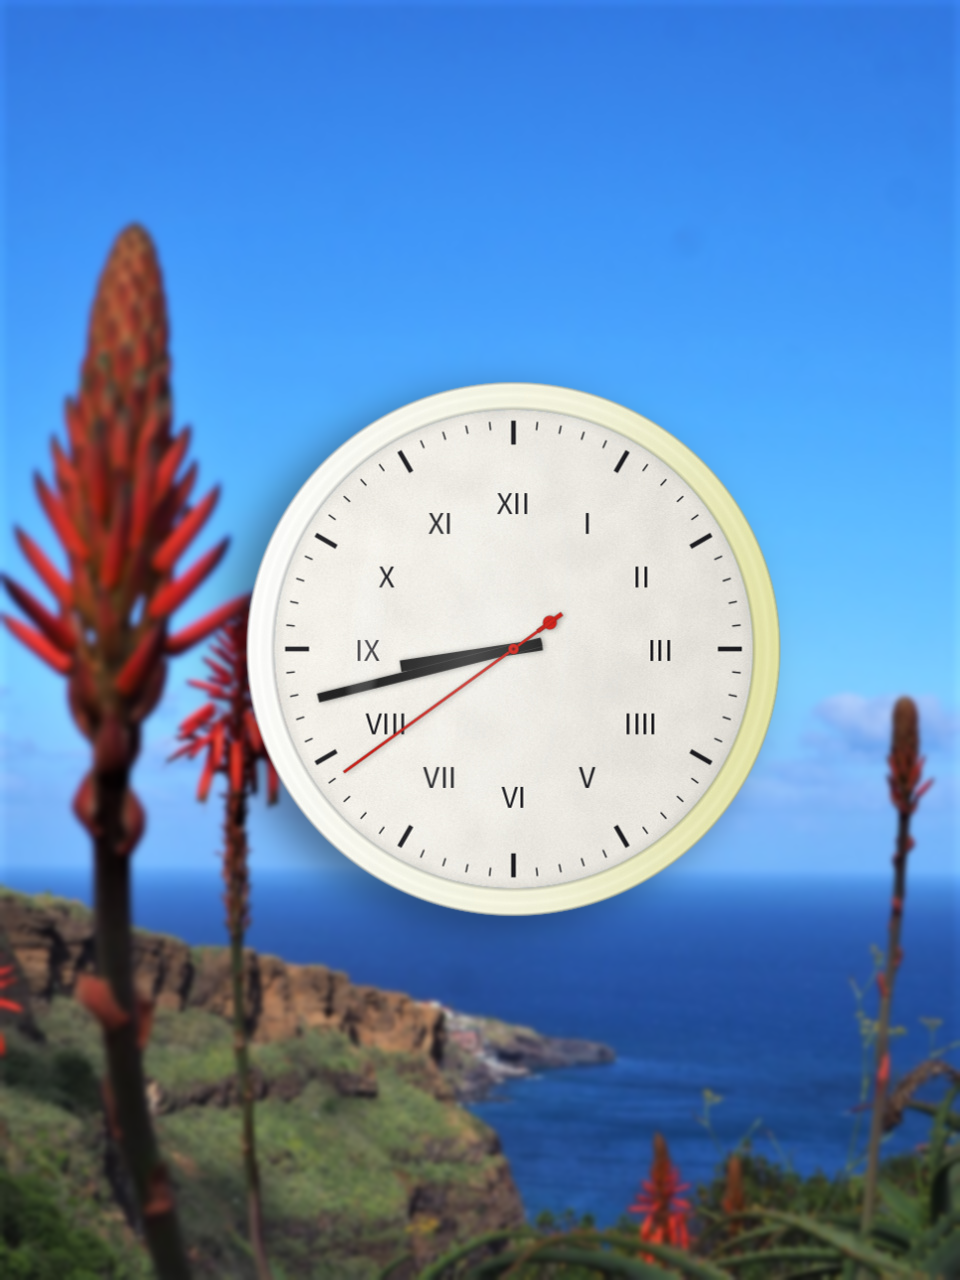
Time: {"hour": 8, "minute": 42, "second": 39}
